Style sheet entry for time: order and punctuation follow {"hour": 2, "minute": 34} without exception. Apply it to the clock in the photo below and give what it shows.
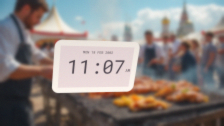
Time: {"hour": 11, "minute": 7}
